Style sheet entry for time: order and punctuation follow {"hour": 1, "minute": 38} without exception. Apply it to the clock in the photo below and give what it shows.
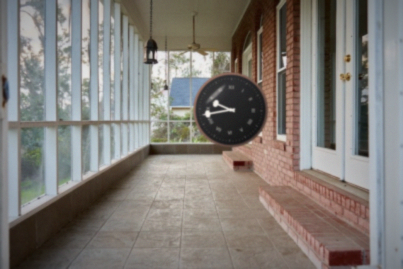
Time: {"hour": 9, "minute": 43}
